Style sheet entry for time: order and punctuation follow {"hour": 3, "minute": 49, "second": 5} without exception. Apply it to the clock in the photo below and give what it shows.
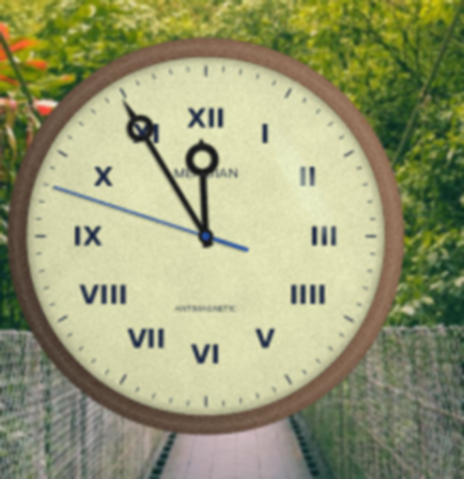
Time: {"hour": 11, "minute": 54, "second": 48}
